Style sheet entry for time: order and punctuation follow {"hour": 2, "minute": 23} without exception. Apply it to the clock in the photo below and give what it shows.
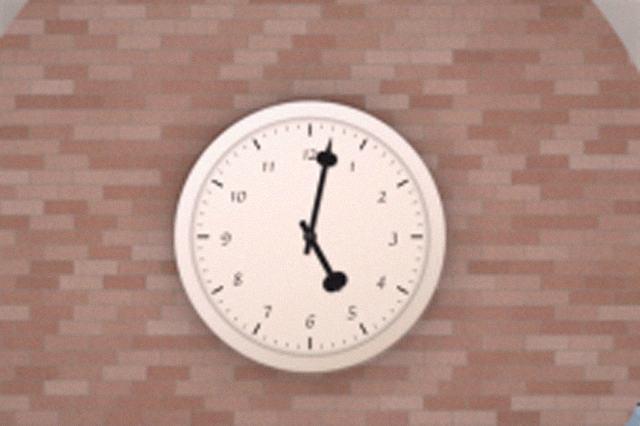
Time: {"hour": 5, "minute": 2}
